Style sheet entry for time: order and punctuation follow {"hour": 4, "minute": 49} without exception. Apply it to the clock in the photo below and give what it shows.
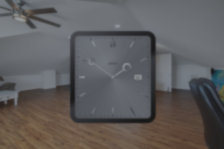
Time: {"hour": 1, "minute": 51}
